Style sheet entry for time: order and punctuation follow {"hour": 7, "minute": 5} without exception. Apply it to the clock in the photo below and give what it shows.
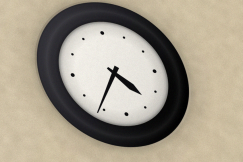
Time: {"hour": 4, "minute": 36}
